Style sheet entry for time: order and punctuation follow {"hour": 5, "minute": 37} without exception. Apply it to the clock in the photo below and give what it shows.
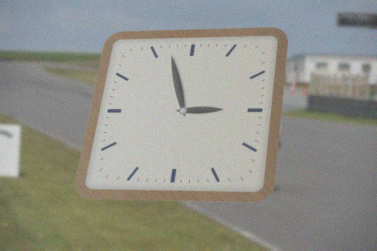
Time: {"hour": 2, "minute": 57}
